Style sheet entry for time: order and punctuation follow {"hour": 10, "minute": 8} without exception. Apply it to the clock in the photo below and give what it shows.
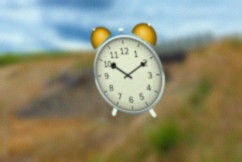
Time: {"hour": 10, "minute": 10}
